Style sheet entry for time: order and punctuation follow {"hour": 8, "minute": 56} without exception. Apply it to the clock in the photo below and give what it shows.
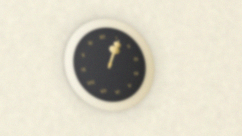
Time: {"hour": 1, "minute": 6}
